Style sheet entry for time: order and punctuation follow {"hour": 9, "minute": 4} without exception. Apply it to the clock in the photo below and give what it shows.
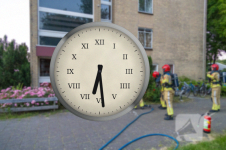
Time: {"hour": 6, "minute": 29}
